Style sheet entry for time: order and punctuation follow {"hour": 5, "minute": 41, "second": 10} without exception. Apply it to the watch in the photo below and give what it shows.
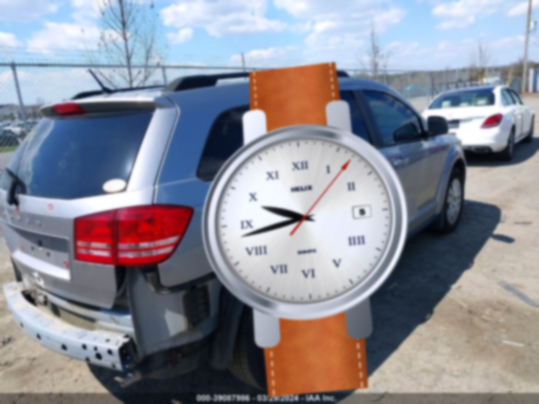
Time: {"hour": 9, "minute": 43, "second": 7}
